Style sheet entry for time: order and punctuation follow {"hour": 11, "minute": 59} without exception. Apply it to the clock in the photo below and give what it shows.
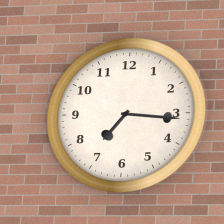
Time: {"hour": 7, "minute": 16}
